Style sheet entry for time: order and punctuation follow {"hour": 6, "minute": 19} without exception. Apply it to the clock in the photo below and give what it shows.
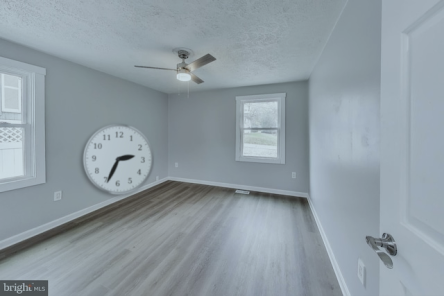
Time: {"hour": 2, "minute": 34}
